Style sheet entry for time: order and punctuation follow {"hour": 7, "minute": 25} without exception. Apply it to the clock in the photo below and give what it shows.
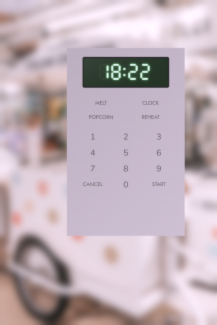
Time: {"hour": 18, "minute": 22}
